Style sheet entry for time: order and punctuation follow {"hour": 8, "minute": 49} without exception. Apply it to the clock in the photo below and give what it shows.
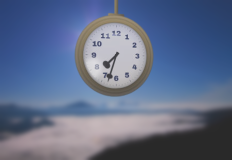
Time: {"hour": 7, "minute": 33}
